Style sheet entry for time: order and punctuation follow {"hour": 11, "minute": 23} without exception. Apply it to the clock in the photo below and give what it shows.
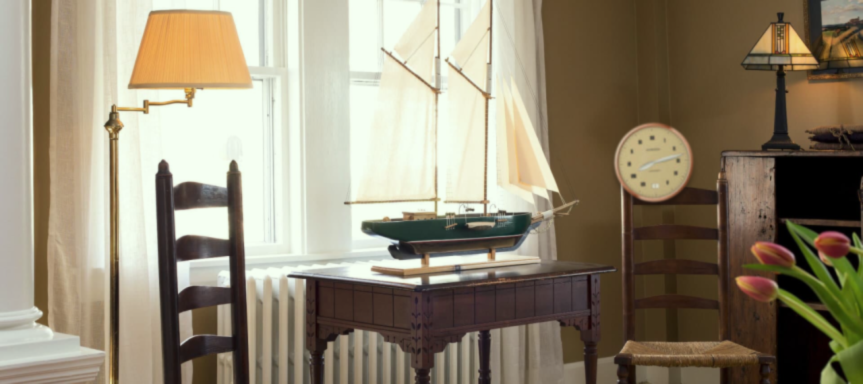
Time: {"hour": 8, "minute": 13}
